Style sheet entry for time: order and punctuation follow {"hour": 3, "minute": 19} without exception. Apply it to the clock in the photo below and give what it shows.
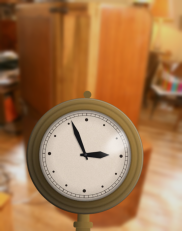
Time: {"hour": 2, "minute": 56}
